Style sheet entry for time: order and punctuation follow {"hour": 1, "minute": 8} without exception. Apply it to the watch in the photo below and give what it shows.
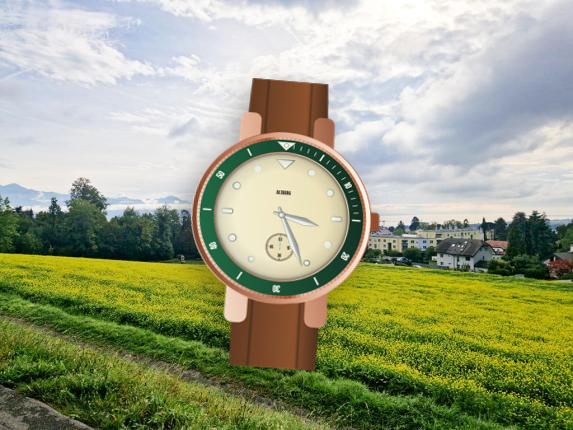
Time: {"hour": 3, "minute": 26}
